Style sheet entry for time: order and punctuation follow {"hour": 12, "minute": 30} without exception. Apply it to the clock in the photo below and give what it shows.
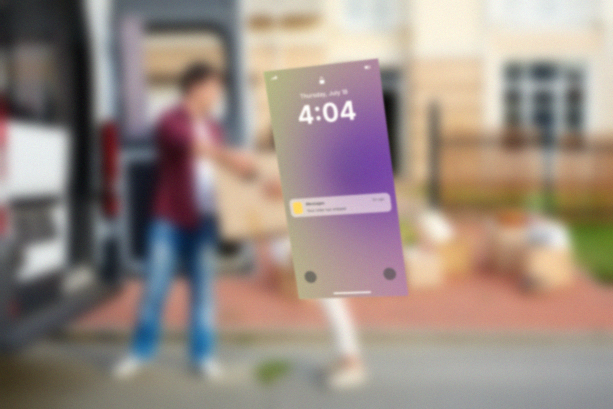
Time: {"hour": 4, "minute": 4}
